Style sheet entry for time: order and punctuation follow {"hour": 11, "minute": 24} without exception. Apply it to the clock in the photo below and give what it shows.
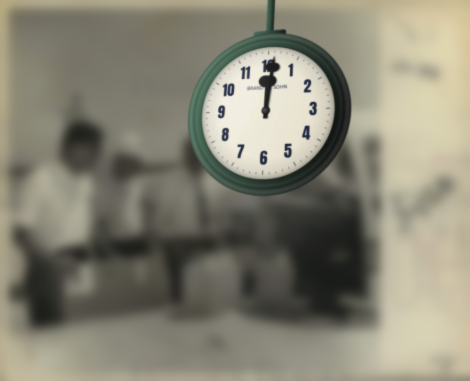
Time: {"hour": 12, "minute": 1}
